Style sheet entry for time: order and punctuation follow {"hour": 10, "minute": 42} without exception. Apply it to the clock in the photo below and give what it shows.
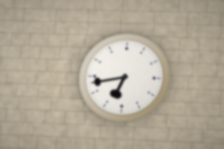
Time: {"hour": 6, "minute": 43}
